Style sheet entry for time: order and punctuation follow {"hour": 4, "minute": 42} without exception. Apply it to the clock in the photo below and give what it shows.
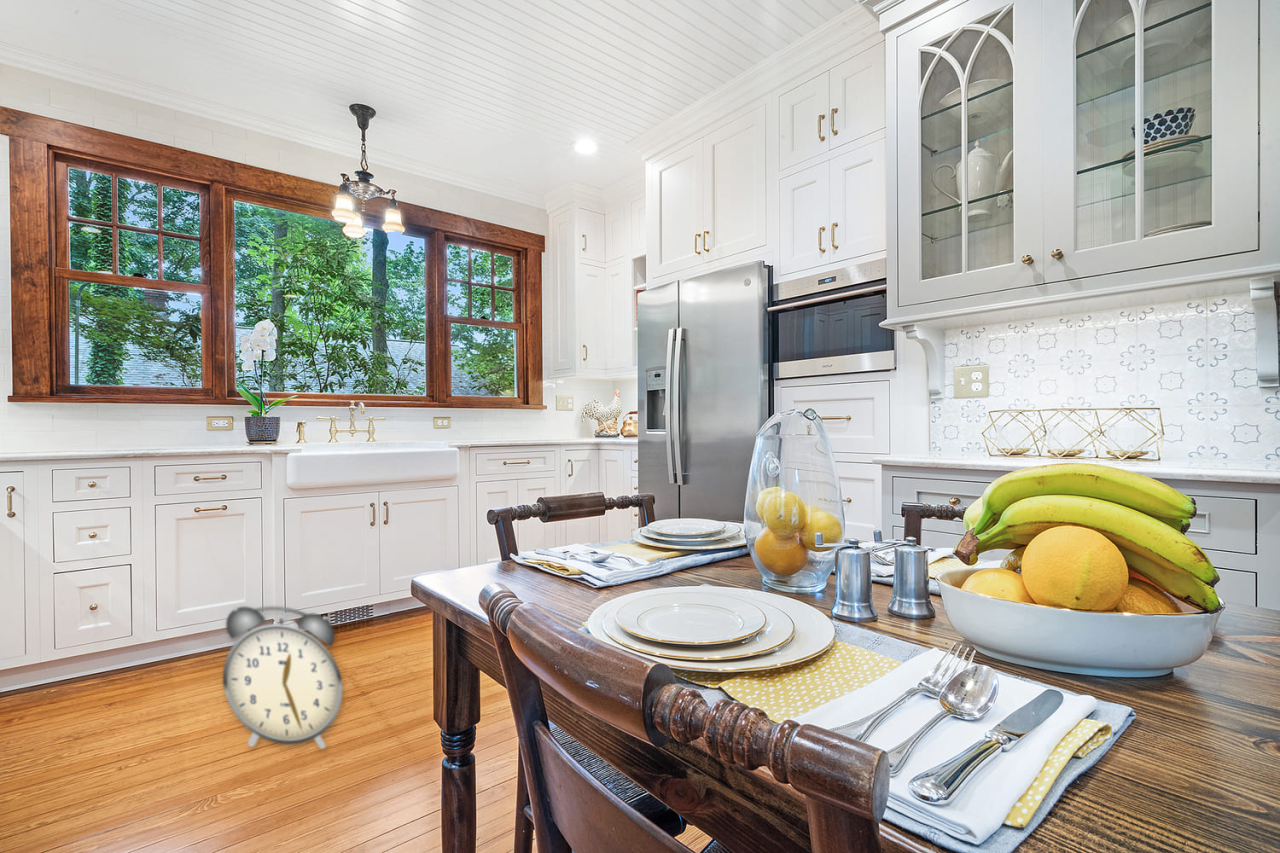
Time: {"hour": 12, "minute": 27}
